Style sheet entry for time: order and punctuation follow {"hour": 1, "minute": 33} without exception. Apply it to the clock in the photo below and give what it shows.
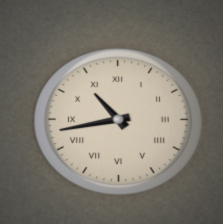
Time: {"hour": 10, "minute": 43}
